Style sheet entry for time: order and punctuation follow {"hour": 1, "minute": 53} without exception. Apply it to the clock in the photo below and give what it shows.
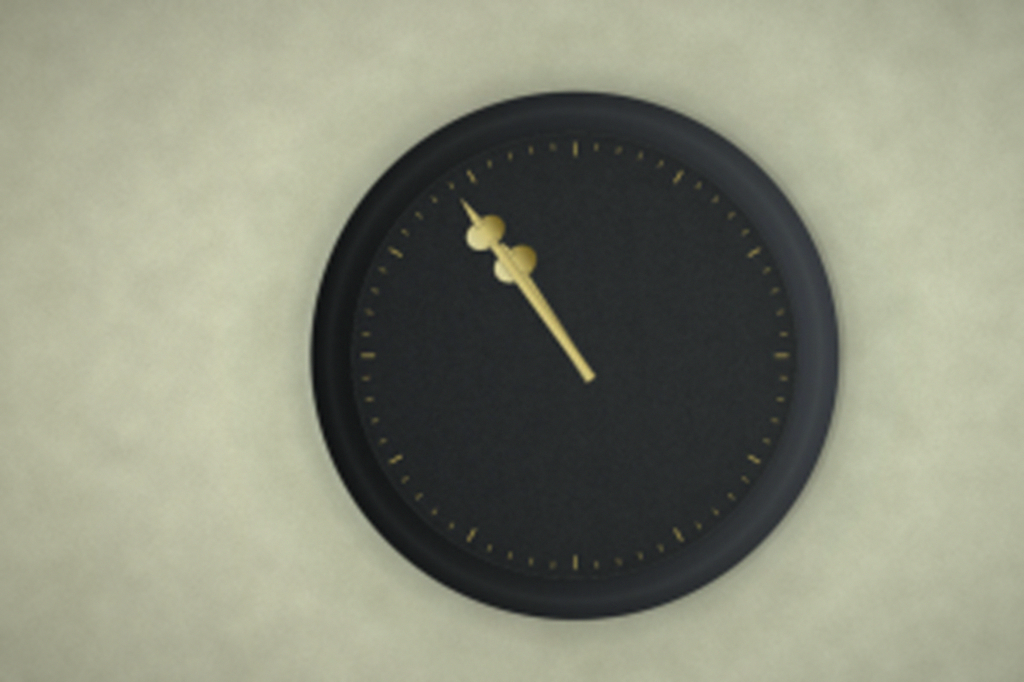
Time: {"hour": 10, "minute": 54}
